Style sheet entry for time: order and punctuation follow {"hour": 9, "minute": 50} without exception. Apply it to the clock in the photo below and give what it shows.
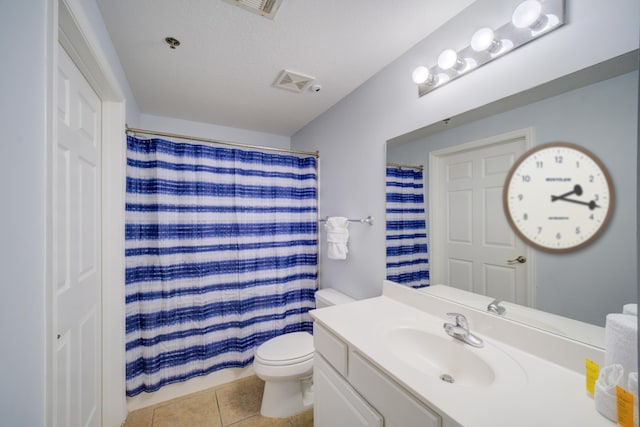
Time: {"hour": 2, "minute": 17}
